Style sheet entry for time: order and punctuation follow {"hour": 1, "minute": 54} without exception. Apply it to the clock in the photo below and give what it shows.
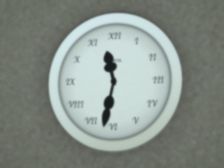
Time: {"hour": 11, "minute": 32}
